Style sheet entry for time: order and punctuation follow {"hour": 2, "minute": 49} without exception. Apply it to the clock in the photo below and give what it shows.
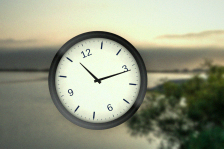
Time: {"hour": 11, "minute": 16}
